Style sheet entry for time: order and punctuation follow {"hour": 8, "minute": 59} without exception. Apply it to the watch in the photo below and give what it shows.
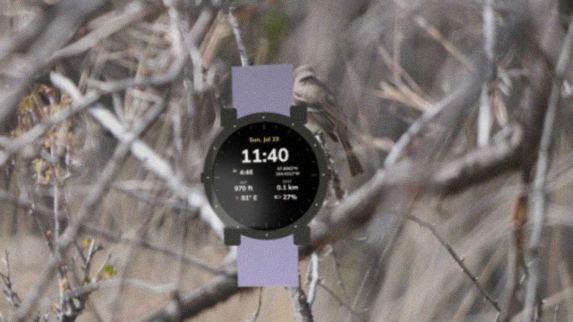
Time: {"hour": 11, "minute": 40}
